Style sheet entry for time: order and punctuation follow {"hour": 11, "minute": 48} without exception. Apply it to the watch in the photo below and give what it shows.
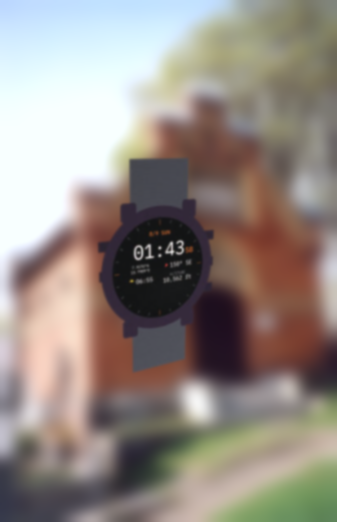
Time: {"hour": 1, "minute": 43}
